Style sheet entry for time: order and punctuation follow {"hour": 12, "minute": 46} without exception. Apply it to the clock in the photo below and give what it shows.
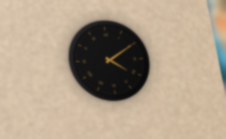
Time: {"hour": 4, "minute": 10}
